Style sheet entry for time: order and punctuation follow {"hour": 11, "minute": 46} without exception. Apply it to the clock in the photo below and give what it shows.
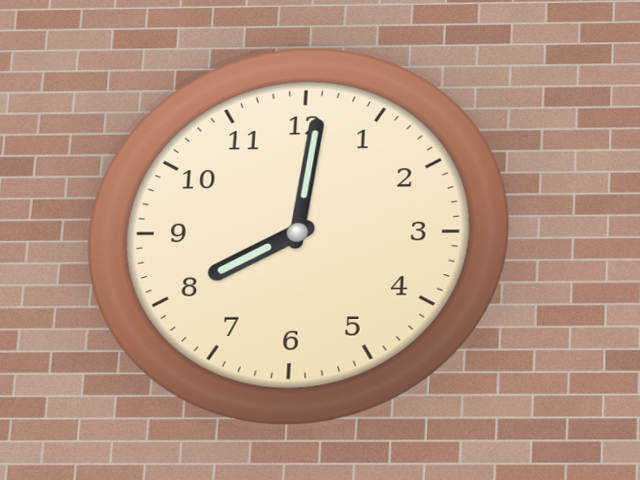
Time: {"hour": 8, "minute": 1}
